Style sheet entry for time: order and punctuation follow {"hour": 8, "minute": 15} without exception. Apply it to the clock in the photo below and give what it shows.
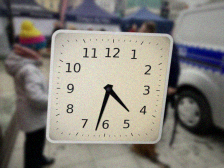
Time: {"hour": 4, "minute": 32}
